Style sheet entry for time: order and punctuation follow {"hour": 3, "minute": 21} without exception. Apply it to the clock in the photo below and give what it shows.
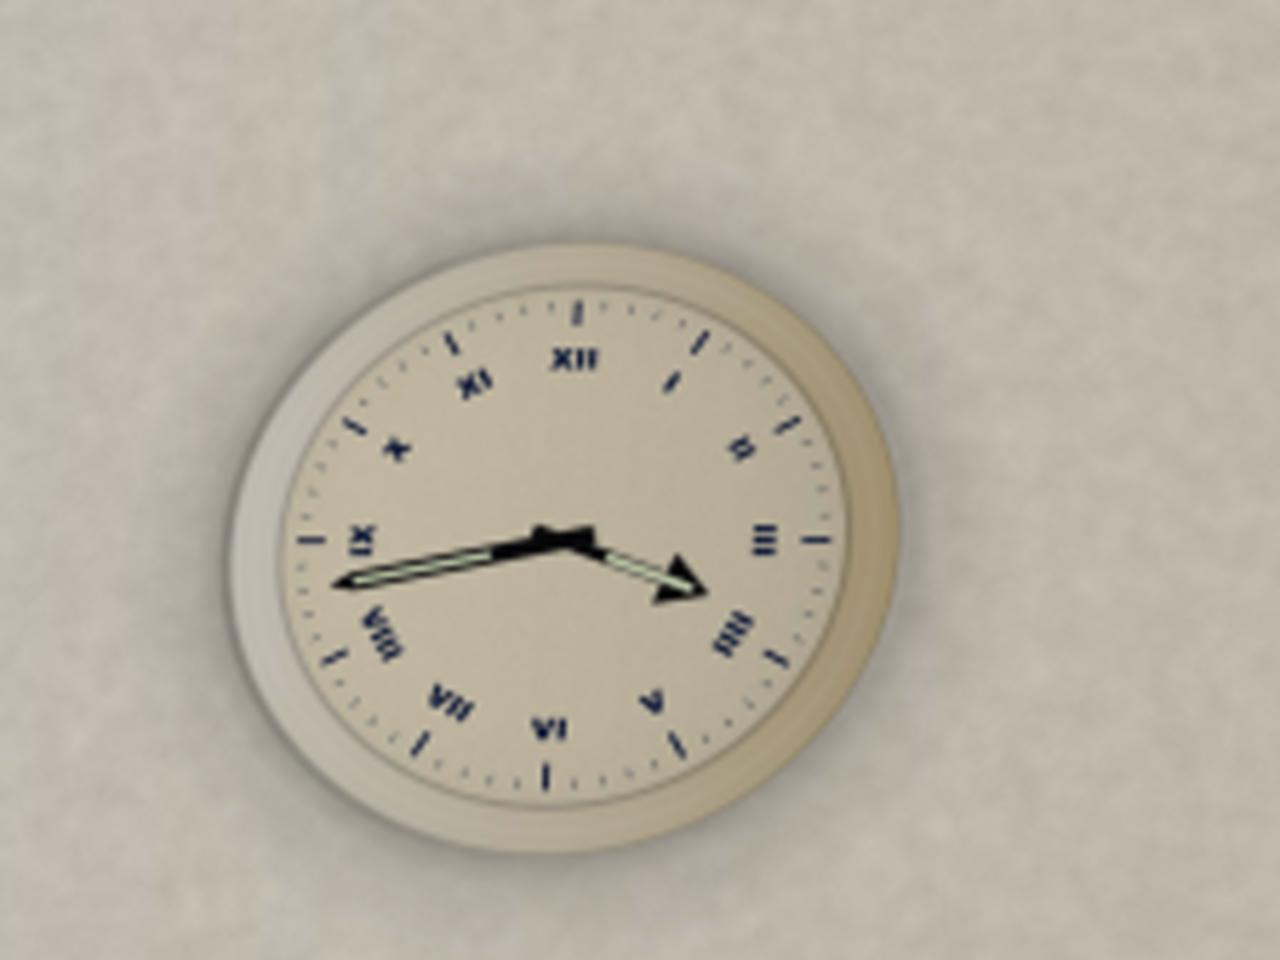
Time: {"hour": 3, "minute": 43}
